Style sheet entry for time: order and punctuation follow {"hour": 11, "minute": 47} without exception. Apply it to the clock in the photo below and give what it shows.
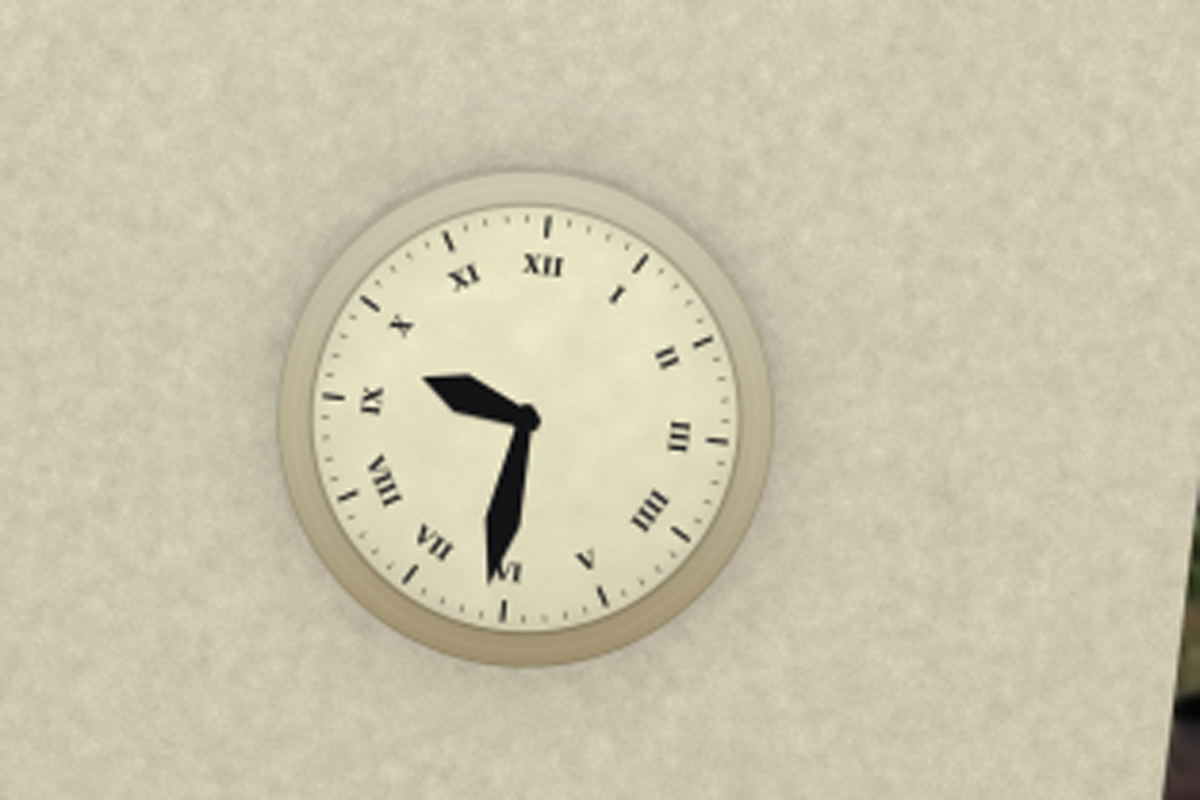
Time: {"hour": 9, "minute": 31}
